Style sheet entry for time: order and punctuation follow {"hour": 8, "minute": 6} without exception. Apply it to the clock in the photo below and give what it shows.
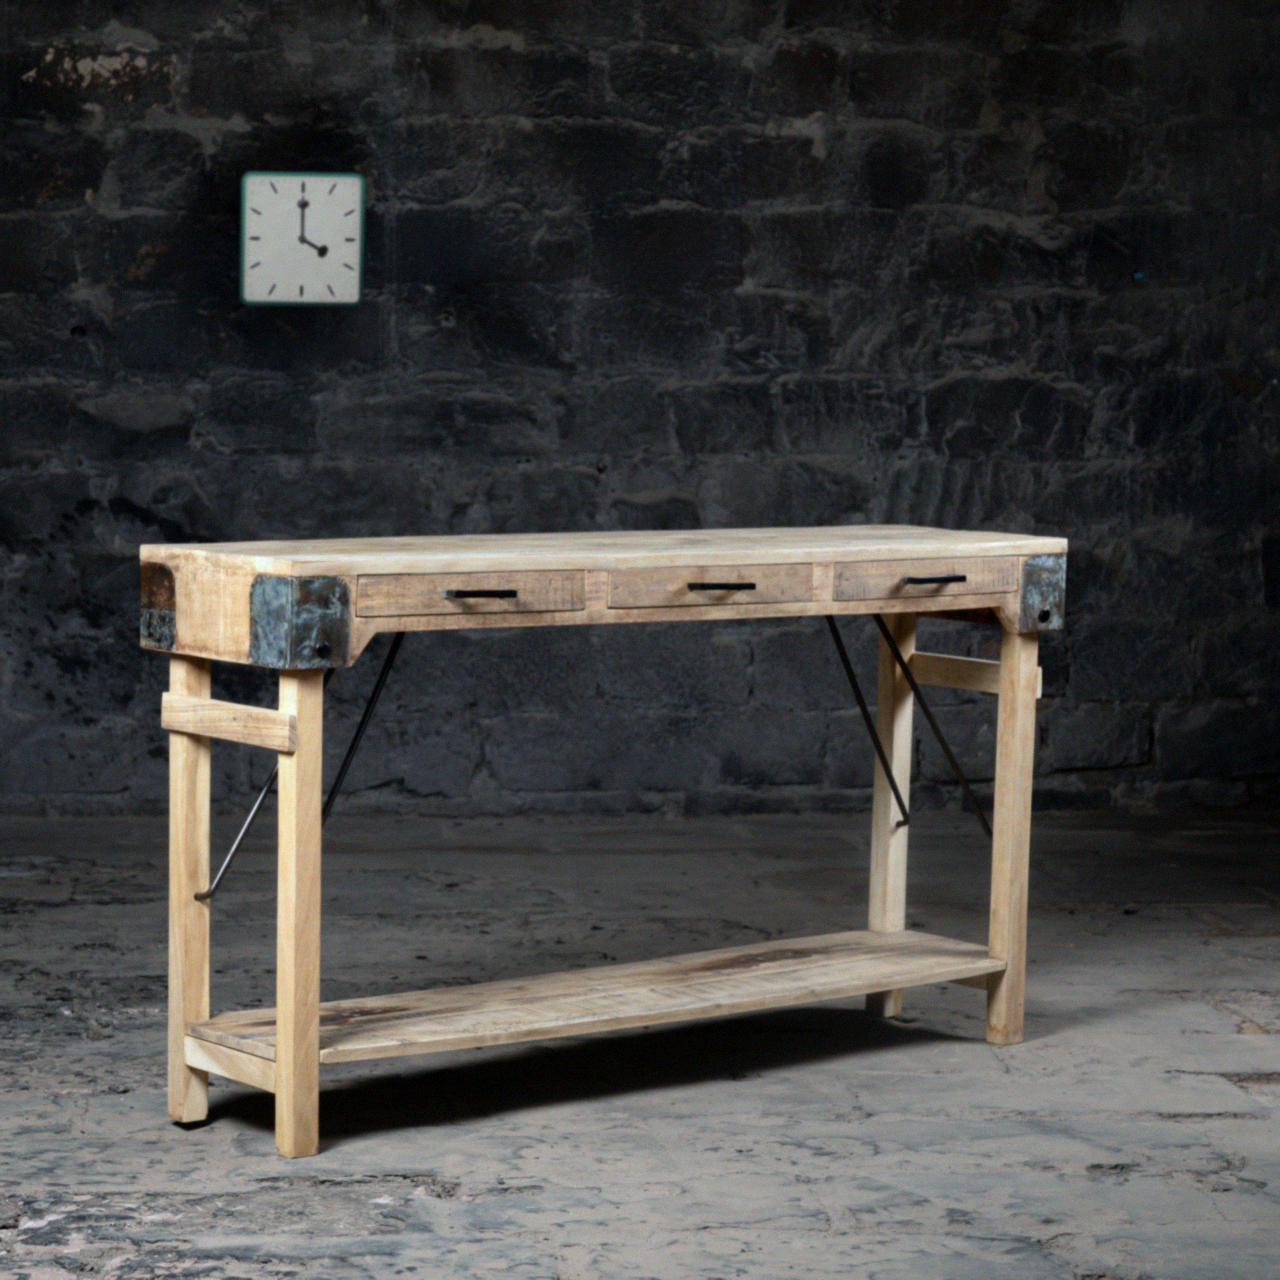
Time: {"hour": 4, "minute": 0}
